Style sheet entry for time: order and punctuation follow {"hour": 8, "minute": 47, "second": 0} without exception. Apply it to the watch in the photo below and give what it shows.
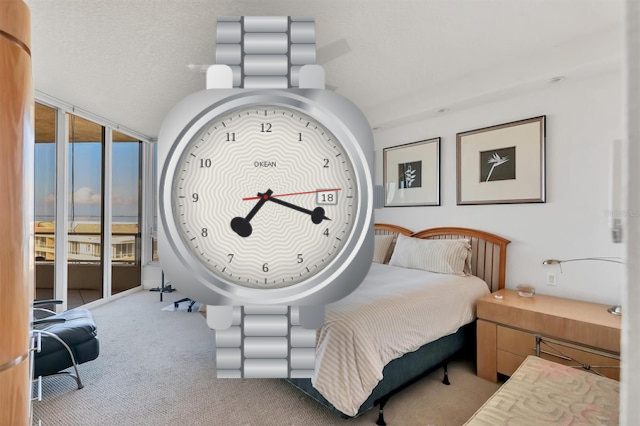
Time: {"hour": 7, "minute": 18, "second": 14}
